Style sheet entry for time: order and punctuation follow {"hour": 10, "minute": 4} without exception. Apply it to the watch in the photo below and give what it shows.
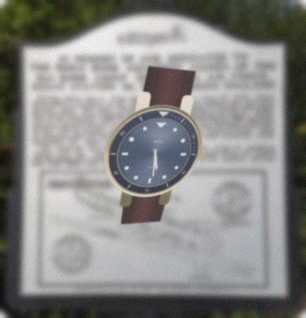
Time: {"hour": 5, "minute": 29}
